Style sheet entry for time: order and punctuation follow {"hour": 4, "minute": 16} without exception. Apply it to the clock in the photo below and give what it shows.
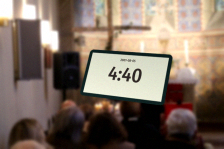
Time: {"hour": 4, "minute": 40}
